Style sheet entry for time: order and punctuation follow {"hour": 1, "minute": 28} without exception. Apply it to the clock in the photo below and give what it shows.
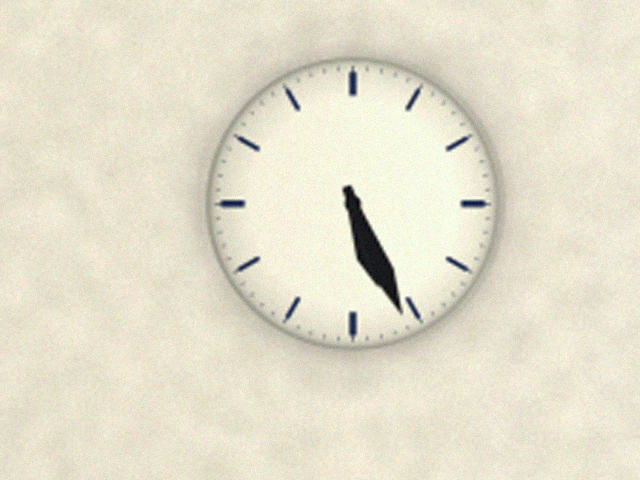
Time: {"hour": 5, "minute": 26}
